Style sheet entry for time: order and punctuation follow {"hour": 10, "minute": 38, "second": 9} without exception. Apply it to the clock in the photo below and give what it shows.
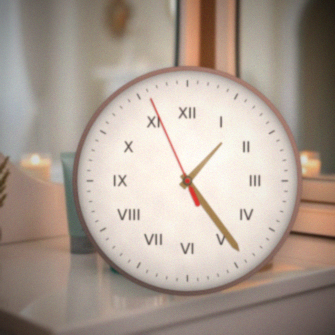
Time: {"hour": 1, "minute": 23, "second": 56}
